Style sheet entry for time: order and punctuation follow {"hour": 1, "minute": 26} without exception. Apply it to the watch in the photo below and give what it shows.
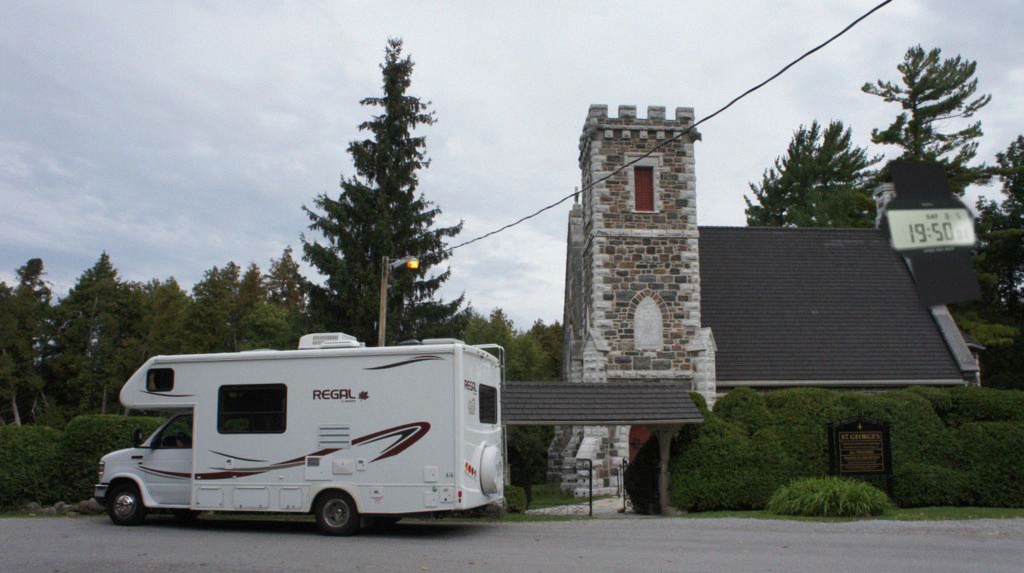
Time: {"hour": 19, "minute": 50}
